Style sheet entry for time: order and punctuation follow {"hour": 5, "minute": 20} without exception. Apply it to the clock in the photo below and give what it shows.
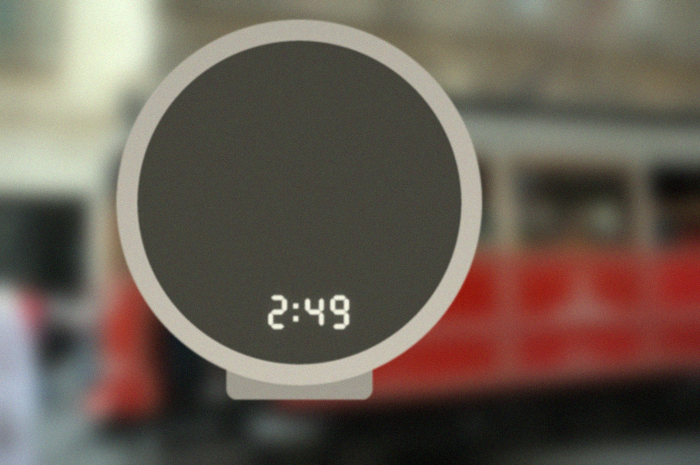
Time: {"hour": 2, "minute": 49}
